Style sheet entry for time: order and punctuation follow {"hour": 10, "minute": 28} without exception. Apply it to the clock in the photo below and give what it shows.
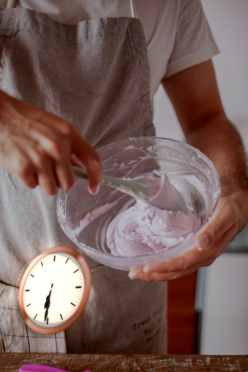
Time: {"hour": 6, "minute": 31}
